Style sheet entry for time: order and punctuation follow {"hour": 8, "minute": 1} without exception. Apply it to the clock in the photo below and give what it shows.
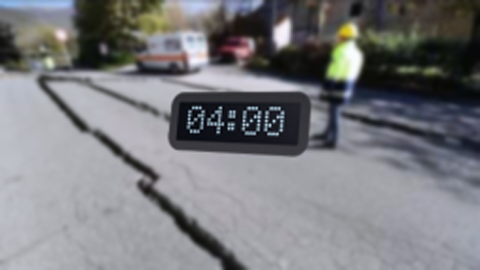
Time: {"hour": 4, "minute": 0}
